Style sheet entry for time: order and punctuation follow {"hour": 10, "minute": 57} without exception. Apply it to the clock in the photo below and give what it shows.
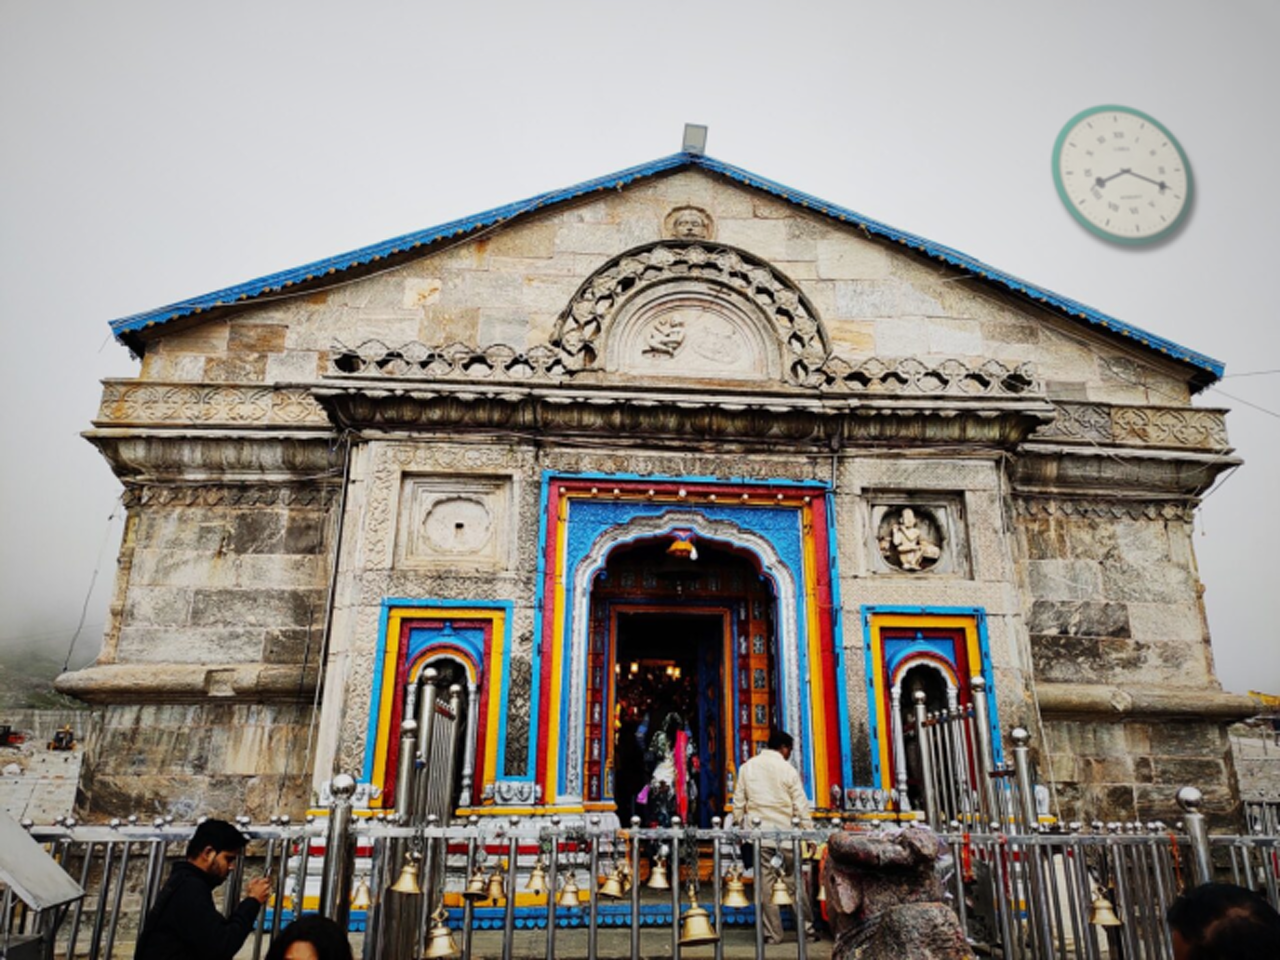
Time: {"hour": 8, "minute": 19}
